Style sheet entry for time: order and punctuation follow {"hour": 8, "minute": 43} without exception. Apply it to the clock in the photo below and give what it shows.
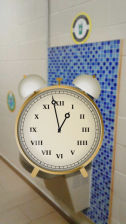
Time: {"hour": 12, "minute": 58}
